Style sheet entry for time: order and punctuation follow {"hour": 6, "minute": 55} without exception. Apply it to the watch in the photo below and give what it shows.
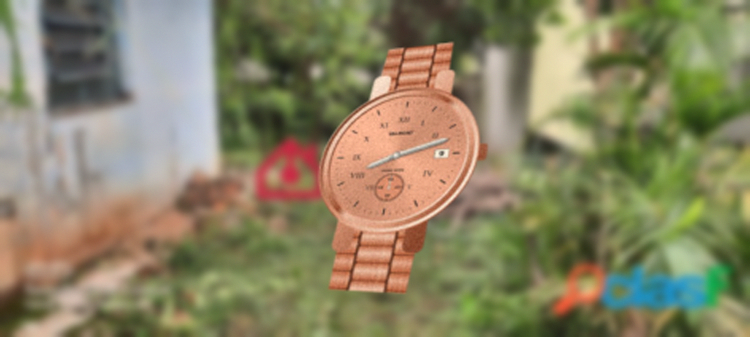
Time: {"hour": 8, "minute": 12}
